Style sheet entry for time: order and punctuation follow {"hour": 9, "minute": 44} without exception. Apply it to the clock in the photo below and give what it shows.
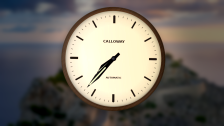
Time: {"hour": 7, "minute": 37}
